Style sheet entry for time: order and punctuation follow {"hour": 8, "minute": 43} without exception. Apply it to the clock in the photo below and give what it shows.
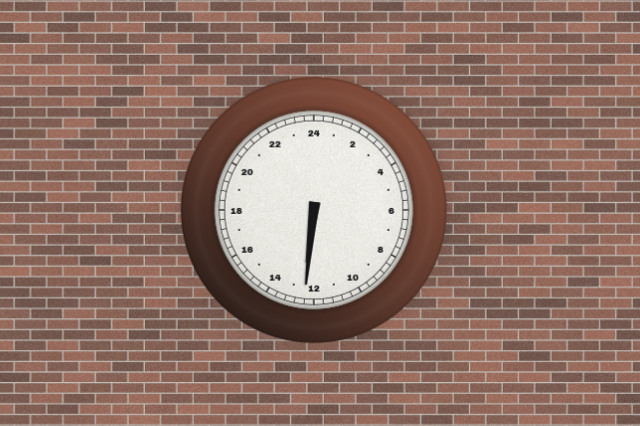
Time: {"hour": 12, "minute": 31}
